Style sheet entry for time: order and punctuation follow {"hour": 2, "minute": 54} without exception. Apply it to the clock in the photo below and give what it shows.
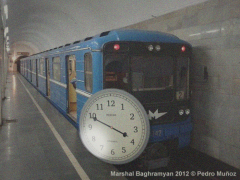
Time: {"hour": 3, "minute": 49}
